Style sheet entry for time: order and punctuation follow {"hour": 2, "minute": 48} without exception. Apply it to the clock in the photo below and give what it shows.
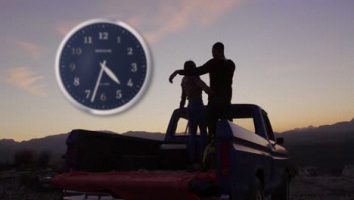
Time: {"hour": 4, "minute": 33}
